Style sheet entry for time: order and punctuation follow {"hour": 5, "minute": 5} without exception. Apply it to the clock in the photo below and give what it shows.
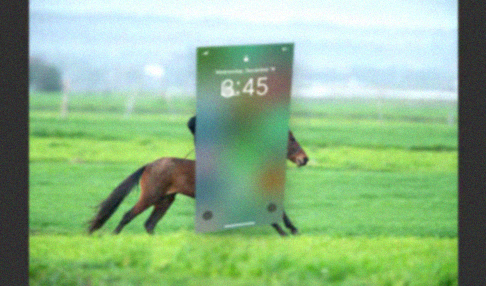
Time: {"hour": 3, "minute": 45}
